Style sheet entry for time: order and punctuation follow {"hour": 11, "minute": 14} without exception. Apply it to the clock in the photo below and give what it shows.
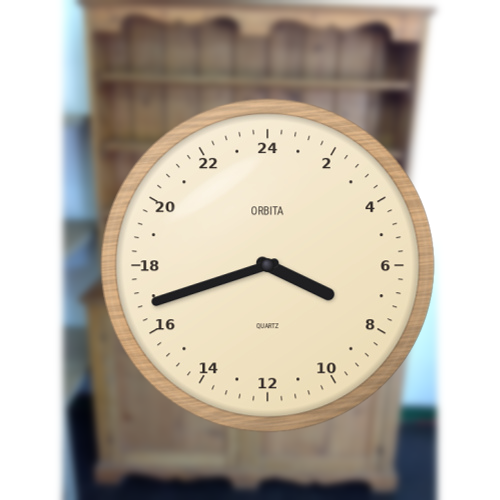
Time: {"hour": 7, "minute": 42}
